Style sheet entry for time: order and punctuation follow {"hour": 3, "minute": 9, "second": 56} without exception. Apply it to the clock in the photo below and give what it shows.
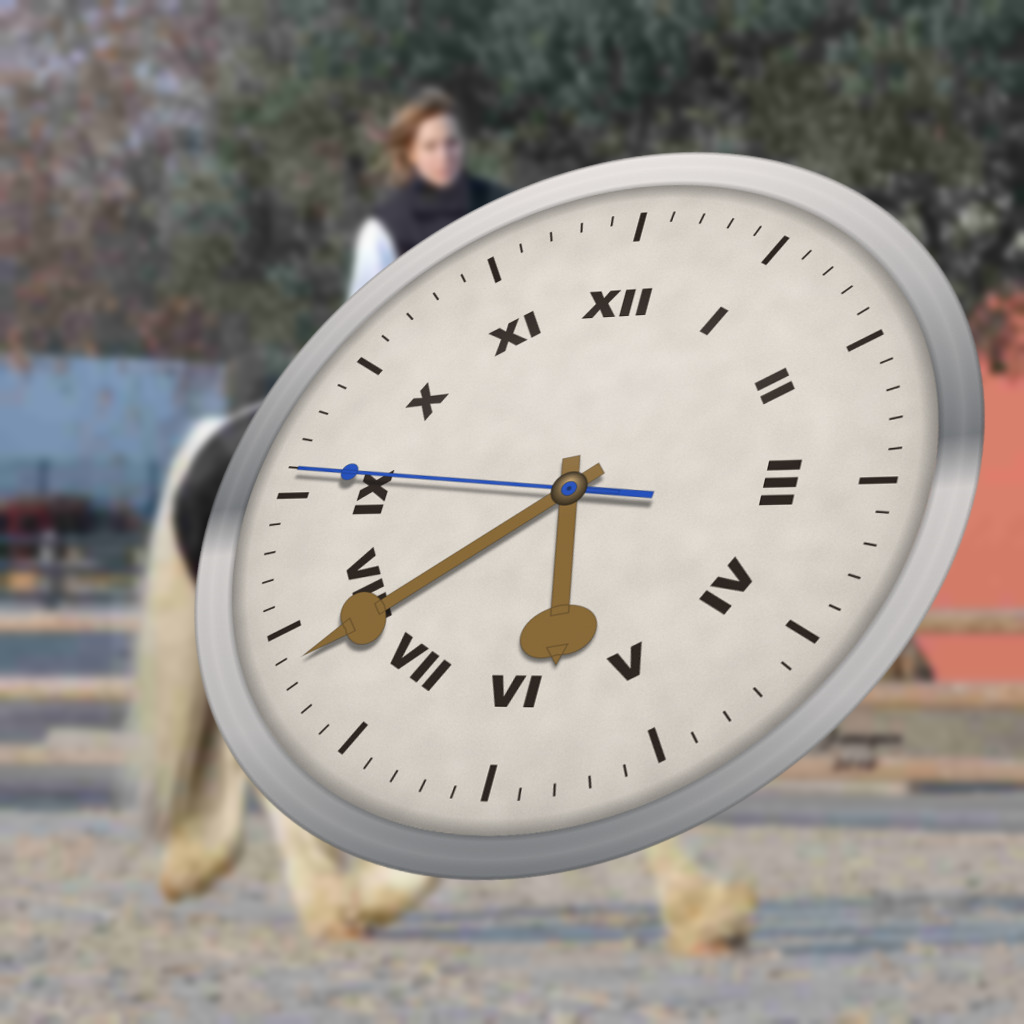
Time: {"hour": 5, "minute": 38, "second": 46}
